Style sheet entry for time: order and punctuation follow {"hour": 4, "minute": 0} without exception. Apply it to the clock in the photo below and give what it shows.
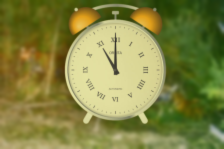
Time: {"hour": 11, "minute": 0}
